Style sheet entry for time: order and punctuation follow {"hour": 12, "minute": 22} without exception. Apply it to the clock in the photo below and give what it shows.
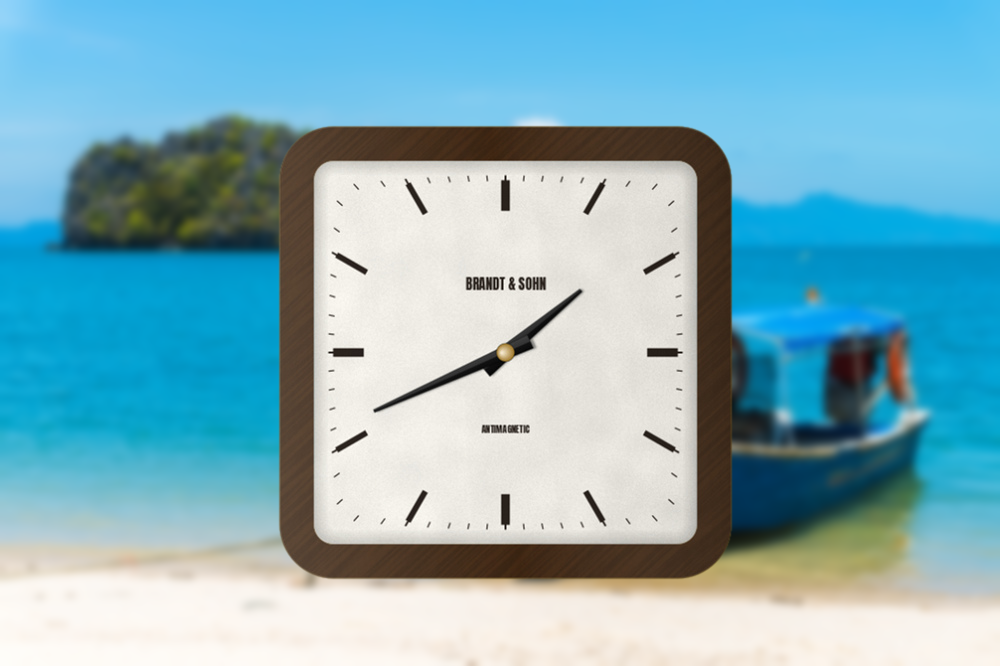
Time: {"hour": 1, "minute": 41}
